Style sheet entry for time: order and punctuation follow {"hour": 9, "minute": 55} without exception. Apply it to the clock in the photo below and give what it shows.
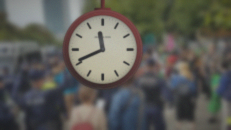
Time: {"hour": 11, "minute": 41}
